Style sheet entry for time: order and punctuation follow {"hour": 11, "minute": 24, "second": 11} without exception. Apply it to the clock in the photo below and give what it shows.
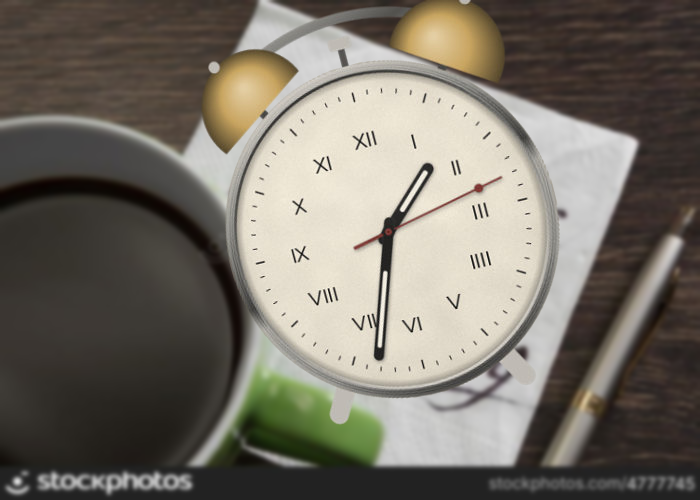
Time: {"hour": 1, "minute": 33, "second": 13}
